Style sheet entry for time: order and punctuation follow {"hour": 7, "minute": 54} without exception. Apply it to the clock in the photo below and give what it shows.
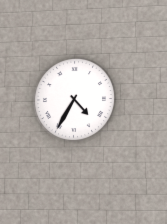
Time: {"hour": 4, "minute": 35}
